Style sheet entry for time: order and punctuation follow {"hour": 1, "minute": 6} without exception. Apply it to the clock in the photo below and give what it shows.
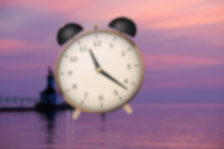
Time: {"hour": 11, "minute": 22}
